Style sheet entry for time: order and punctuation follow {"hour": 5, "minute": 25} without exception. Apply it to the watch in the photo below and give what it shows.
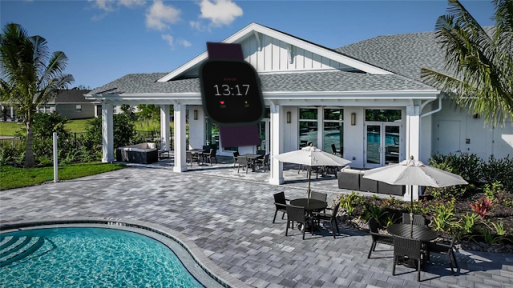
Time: {"hour": 13, "minute": 17}
